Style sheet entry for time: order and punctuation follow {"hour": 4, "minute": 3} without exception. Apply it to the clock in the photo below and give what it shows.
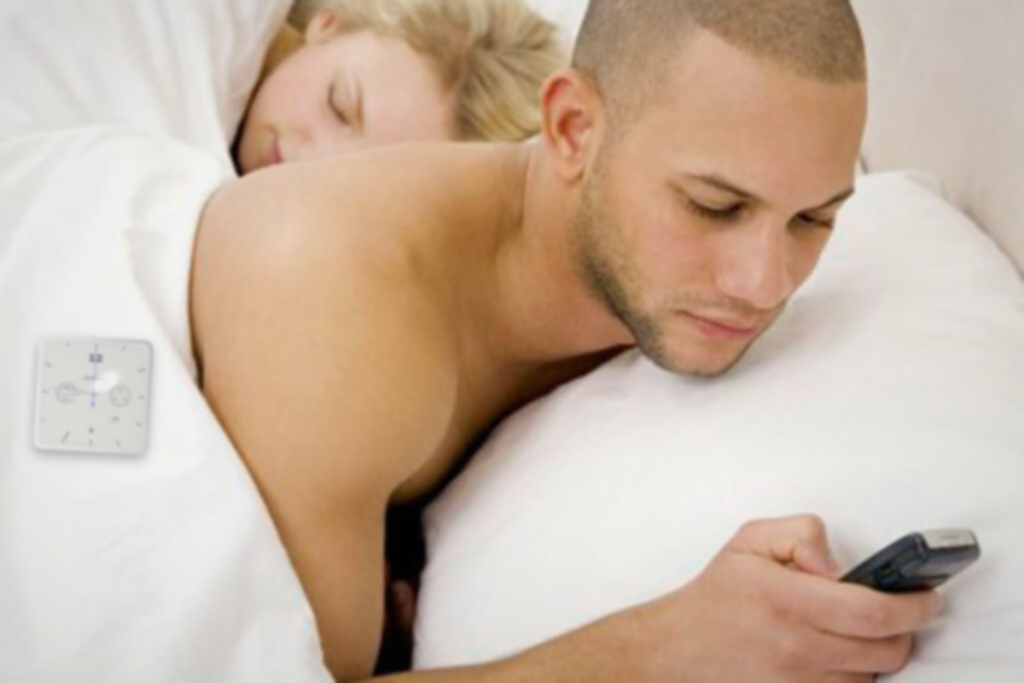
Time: {"hour": 8, "minute": 46}
